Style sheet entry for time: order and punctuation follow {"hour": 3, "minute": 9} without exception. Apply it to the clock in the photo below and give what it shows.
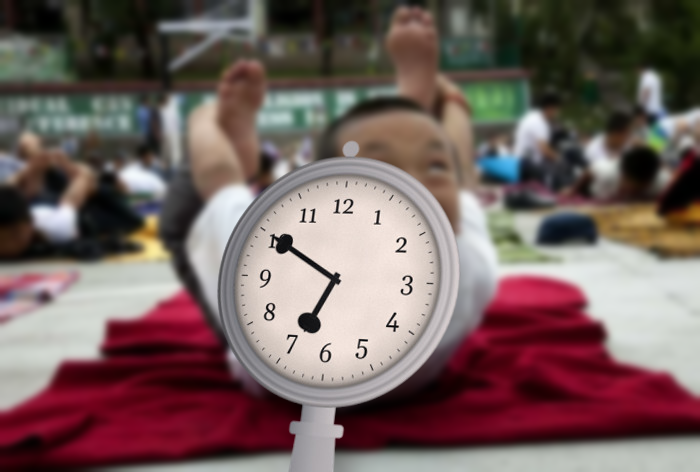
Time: {"hour": 6, "minute": 50}
